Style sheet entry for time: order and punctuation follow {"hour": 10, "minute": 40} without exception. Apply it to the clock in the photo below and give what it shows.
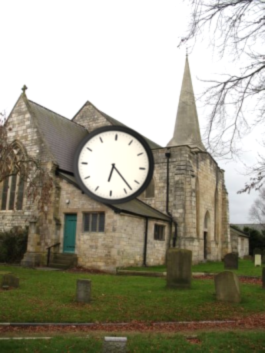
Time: {"hour": 6, "minute": 23}
